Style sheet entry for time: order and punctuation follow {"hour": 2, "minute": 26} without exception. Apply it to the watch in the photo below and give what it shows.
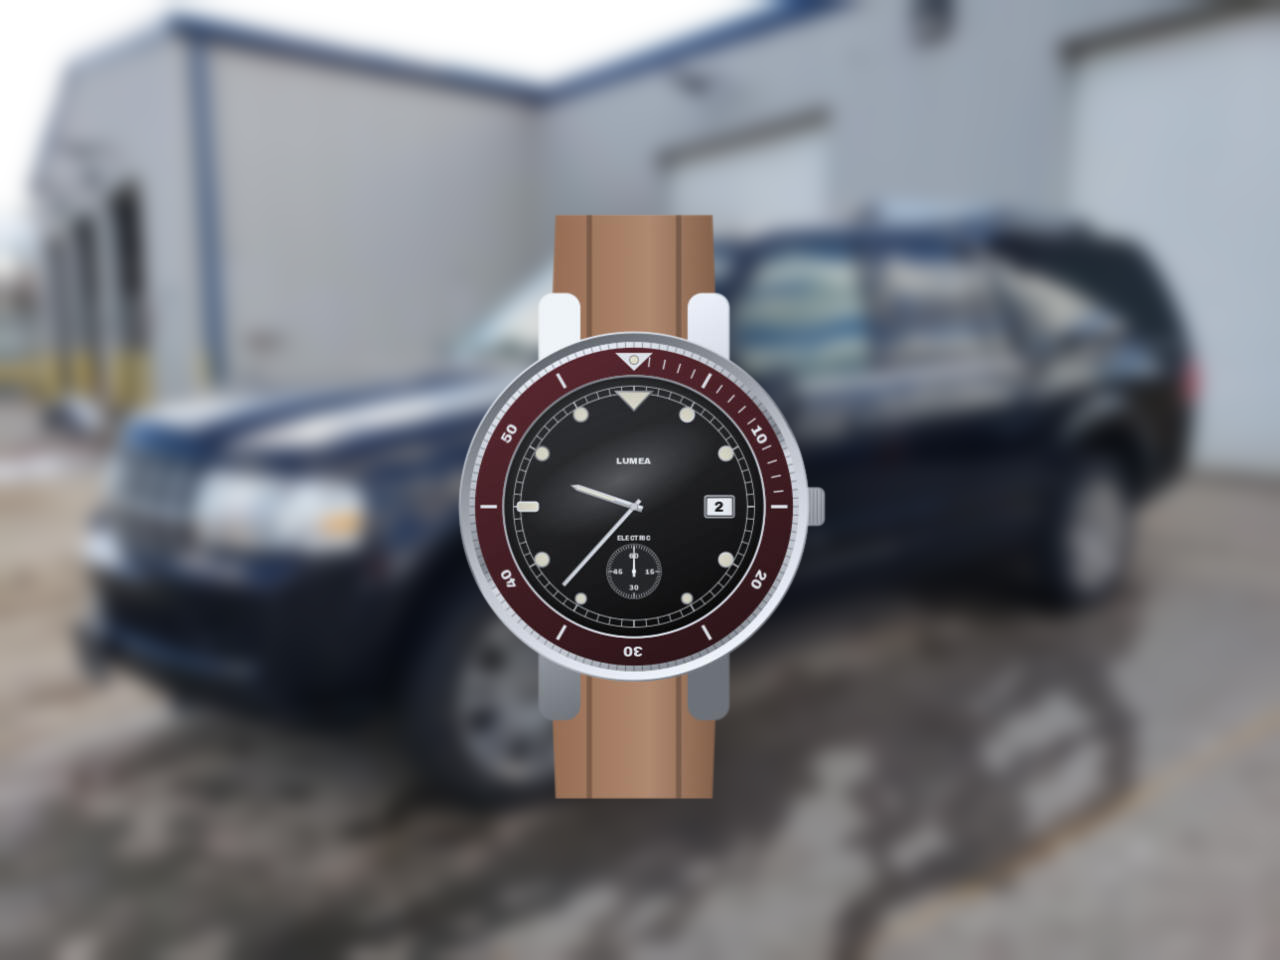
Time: {"hour": 9, "minute": 37}
